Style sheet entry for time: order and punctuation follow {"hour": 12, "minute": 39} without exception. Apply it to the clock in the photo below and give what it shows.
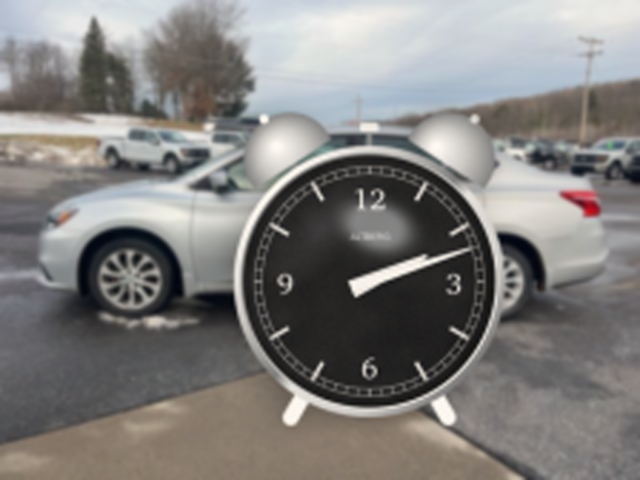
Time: {"hour": 2, "minute": 12}
